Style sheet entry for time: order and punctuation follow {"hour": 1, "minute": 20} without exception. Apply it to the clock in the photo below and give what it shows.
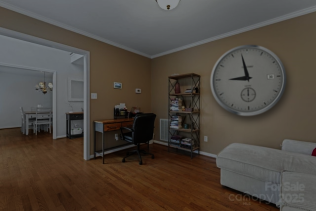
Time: {"hour": 8, "minute": 58}
